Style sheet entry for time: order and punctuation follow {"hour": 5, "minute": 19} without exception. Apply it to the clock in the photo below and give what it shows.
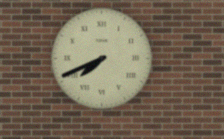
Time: {"hour": 7, "minute": 41}
